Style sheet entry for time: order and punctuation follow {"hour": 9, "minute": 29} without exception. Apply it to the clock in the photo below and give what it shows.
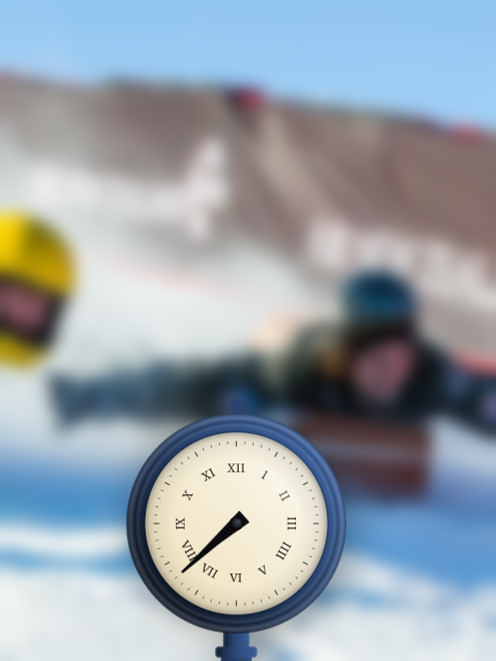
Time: {"hour": 7, "minute": 38}
